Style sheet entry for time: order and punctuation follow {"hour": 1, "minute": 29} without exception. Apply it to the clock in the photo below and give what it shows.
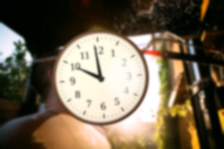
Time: {"hour": 9, "minute": 59}
